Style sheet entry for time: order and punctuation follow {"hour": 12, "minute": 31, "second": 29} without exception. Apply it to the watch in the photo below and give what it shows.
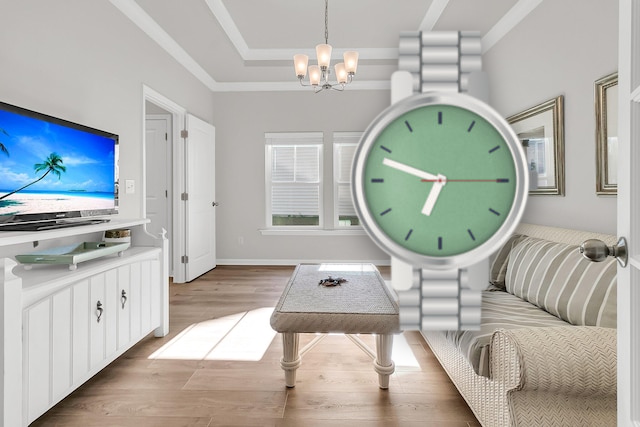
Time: {"hour": 6, "minute": 48, "second": 15}
